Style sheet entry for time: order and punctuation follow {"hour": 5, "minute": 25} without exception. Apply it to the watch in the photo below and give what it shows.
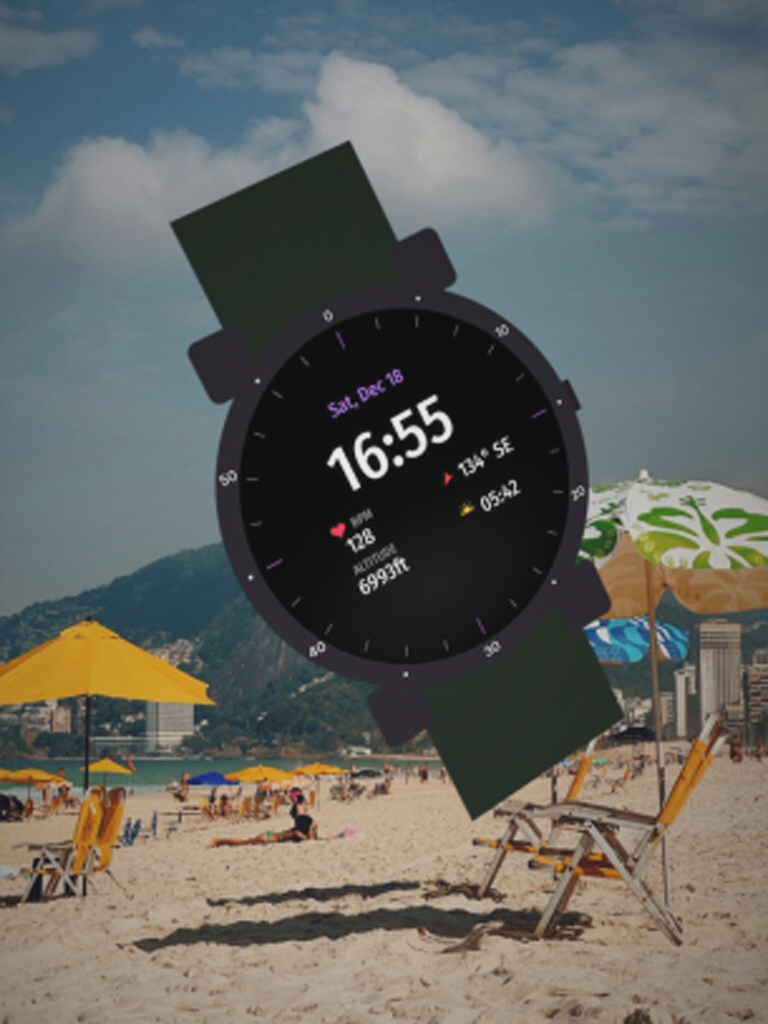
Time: {"hour": 16, "minute": 55}
